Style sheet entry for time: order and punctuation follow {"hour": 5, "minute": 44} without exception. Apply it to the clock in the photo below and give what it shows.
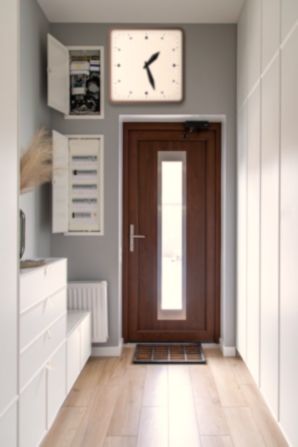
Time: {"hour": 1, "minute": 27}
